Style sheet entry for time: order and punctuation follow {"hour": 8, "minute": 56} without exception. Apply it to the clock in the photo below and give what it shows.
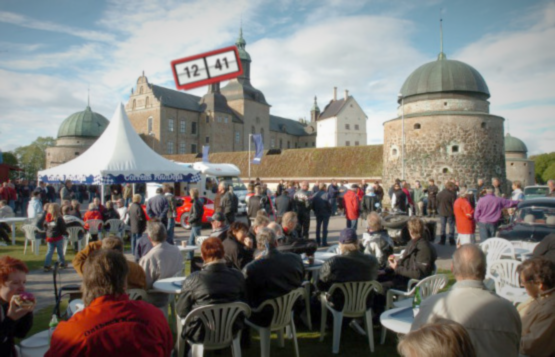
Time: {"hour": 12, "minute": 41}
